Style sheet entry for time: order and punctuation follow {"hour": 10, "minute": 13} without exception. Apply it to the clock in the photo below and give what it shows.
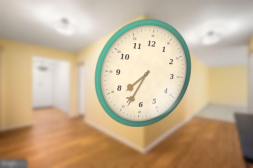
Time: {"hour": 7, "minute": 34}
